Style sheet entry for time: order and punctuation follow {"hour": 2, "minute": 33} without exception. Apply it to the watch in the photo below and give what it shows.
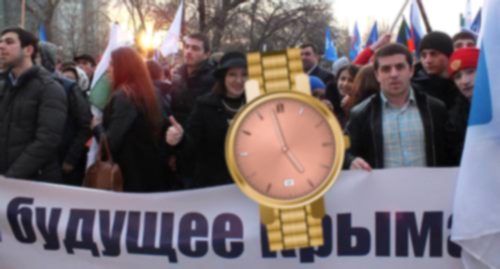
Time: {"hour": 4, "minute": 58}
